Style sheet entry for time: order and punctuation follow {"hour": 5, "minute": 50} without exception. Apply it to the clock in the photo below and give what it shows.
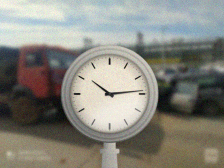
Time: {"hour": 10, "minute": 14}
